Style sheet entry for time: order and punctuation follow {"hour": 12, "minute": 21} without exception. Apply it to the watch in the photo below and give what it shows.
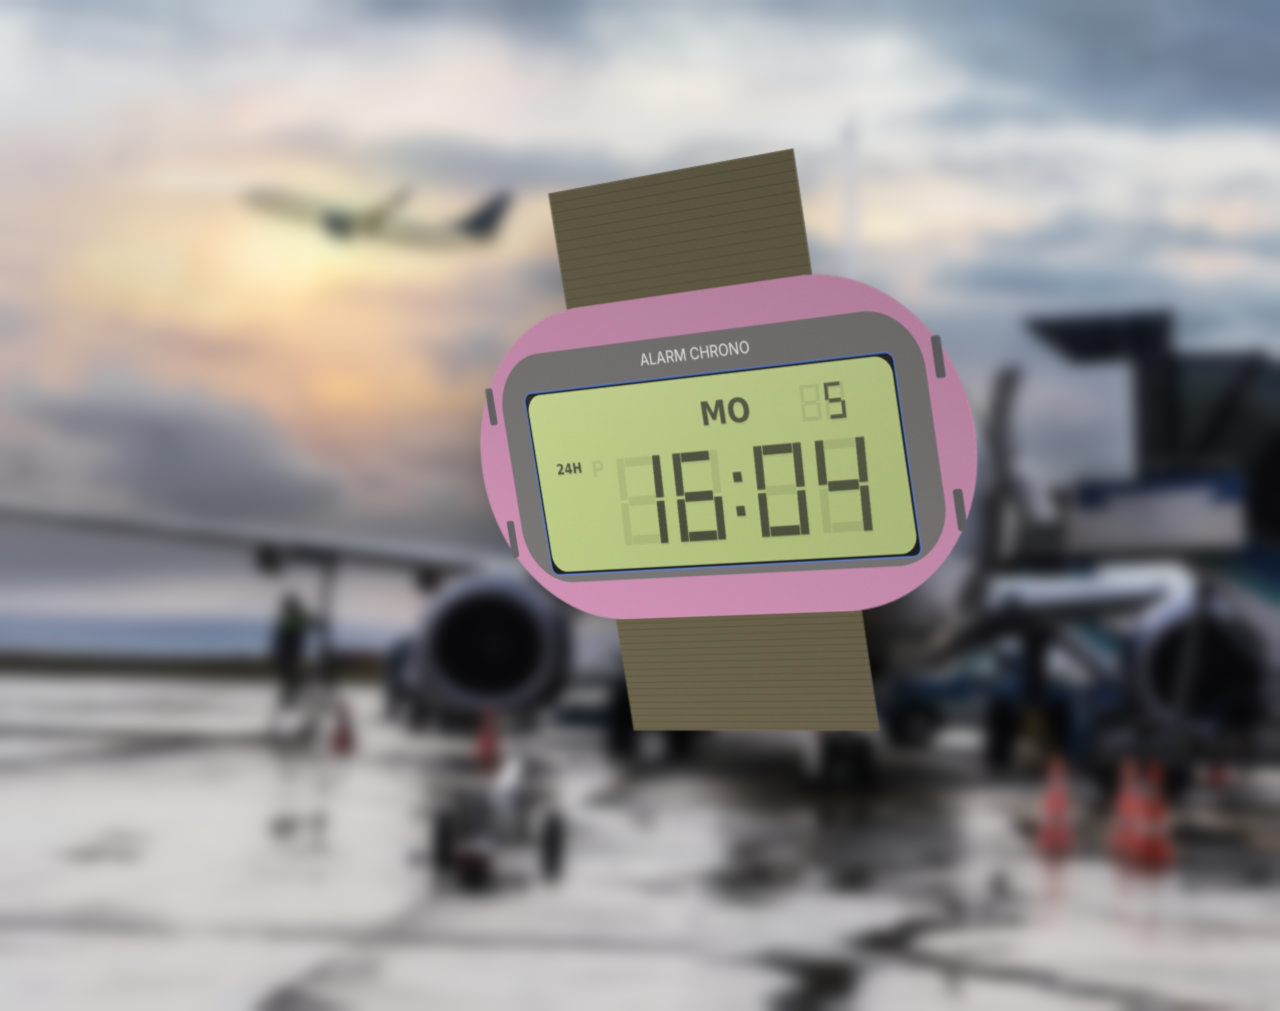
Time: {"hour": 16, "minute": 4}
